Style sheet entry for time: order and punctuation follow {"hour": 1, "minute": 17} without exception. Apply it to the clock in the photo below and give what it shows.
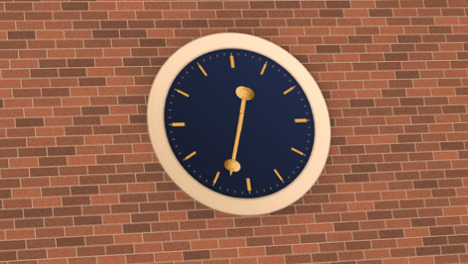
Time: {"hour": 12, "minute": 33}
